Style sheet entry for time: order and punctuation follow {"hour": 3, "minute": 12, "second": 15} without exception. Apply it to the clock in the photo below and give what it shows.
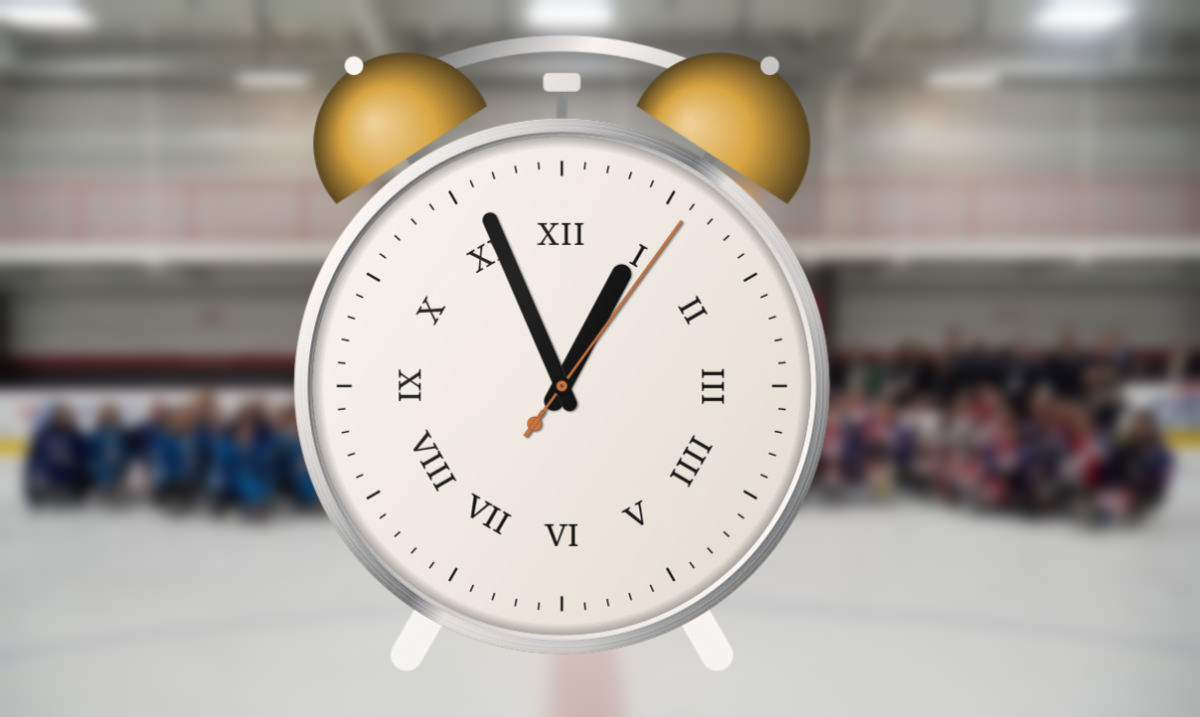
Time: {"hour": 12, "minute": 56, "second": 6}
